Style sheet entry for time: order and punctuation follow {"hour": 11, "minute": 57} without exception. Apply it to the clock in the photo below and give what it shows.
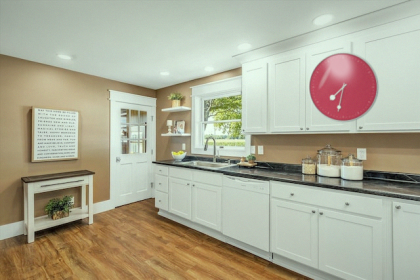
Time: {"hour": 7, "minute": 32}
